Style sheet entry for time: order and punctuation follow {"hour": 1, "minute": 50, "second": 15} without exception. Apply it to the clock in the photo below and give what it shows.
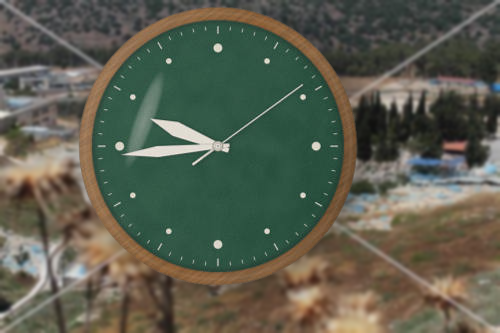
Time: {"hour": 9, "minute": 44, "second": 9}
